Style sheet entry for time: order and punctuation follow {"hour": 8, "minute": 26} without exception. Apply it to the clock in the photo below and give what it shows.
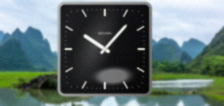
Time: {"hour": 10, "minute": 7}
